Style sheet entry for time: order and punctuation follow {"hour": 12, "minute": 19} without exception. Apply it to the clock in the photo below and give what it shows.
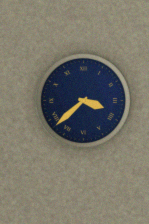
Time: {"hour": 3, "minute": 38}
